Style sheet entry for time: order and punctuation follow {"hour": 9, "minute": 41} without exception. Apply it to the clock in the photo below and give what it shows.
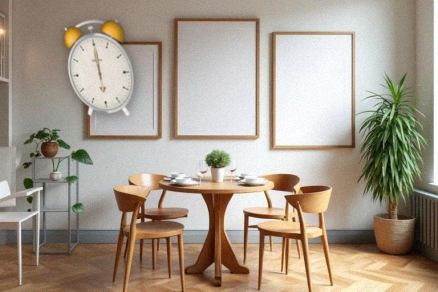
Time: {"hour": 6, "minute": 0}
